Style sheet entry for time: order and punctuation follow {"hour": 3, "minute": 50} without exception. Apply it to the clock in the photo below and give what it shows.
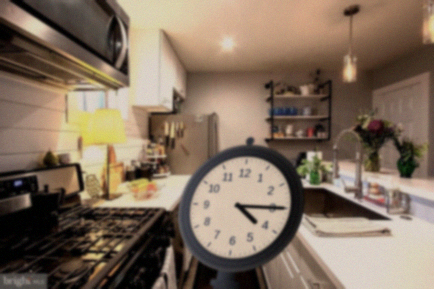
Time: {"hour": 4, "minute": 15}
